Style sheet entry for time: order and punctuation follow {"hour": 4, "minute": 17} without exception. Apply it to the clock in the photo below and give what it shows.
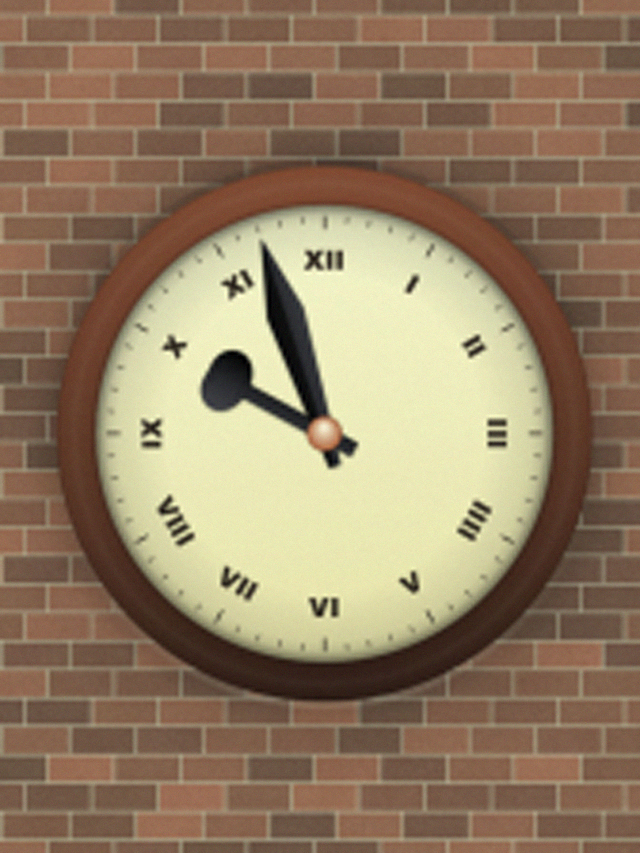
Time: {"hour": 9, "minute": 57}
